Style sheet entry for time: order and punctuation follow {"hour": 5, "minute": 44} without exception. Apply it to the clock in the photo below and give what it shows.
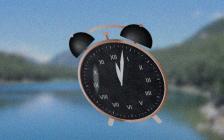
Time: {"hour": 12, "minute": 3}
